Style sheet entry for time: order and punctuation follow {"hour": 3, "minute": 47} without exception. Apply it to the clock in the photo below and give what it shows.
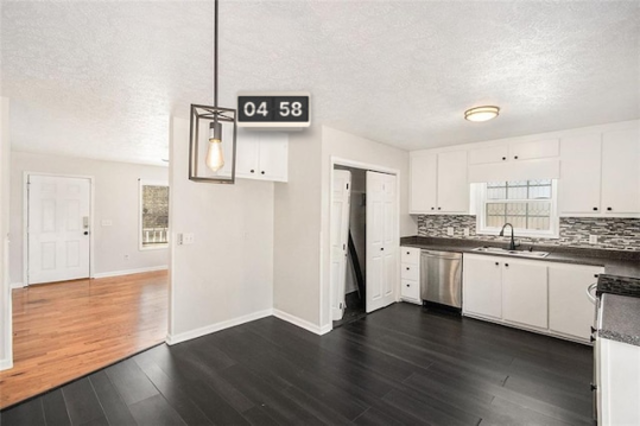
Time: {"hour": 4, "minute": 58}
